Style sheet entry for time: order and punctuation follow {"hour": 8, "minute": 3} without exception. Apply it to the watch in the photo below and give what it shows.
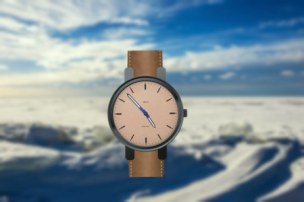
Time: {"hour": 4, "minute": 53}
